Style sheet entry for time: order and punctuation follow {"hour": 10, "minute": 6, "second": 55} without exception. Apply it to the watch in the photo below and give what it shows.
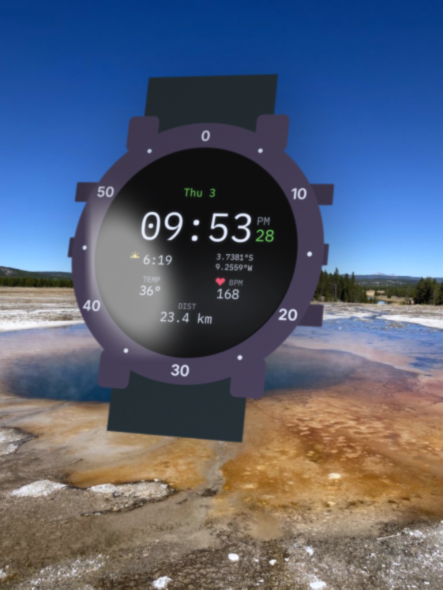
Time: {"hour": 9, "minute": 53, "second": 28}
